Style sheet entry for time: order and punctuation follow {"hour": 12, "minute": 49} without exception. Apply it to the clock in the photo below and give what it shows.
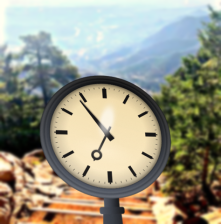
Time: {"hour": 6, "minute": 54}
